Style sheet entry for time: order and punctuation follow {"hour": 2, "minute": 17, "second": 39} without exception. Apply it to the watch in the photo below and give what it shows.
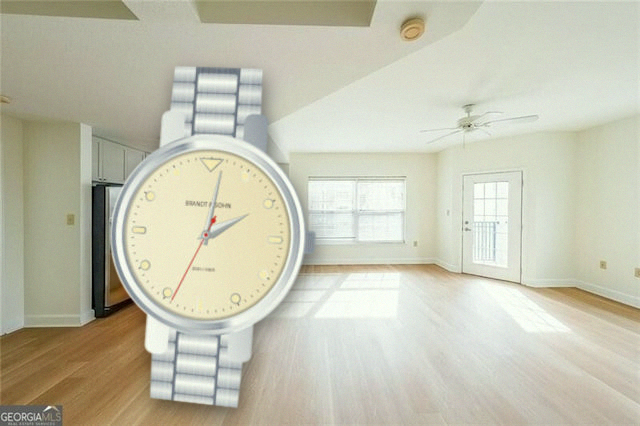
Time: {"hour": 2, "minute": 1, "second": 34}
